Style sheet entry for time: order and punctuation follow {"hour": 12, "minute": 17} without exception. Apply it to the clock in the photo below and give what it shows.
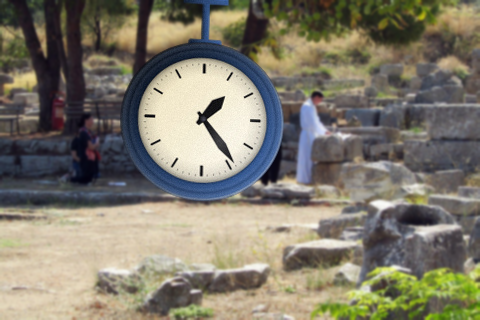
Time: {"hour": 1, "minute": 24}
